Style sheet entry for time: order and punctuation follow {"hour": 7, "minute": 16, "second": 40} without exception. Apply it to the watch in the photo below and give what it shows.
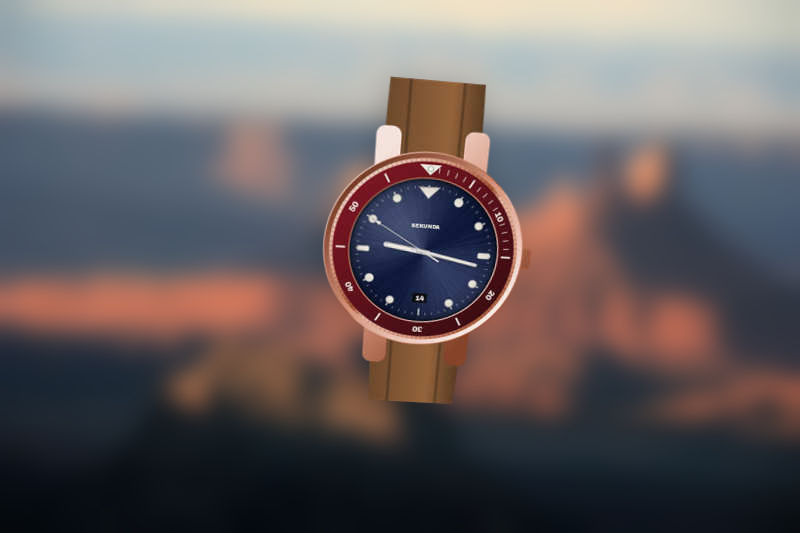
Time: {"hour": 9, "minute": 16, "second": 50}
